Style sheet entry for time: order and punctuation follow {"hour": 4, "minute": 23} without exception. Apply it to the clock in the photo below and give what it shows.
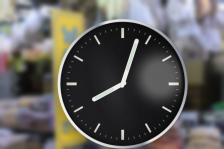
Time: {"hour": 8, "minute": 3}
